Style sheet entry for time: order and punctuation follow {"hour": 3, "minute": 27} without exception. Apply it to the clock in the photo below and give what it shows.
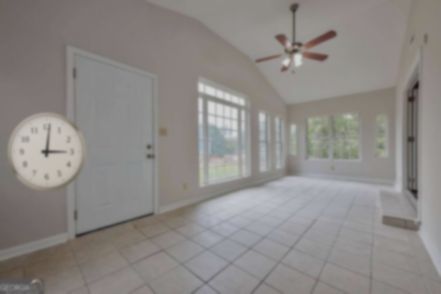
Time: {"hour": 3, "minute": 1}
